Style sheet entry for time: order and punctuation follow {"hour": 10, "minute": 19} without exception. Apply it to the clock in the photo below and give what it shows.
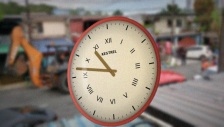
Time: {"hour": 10, "minute": 47}
